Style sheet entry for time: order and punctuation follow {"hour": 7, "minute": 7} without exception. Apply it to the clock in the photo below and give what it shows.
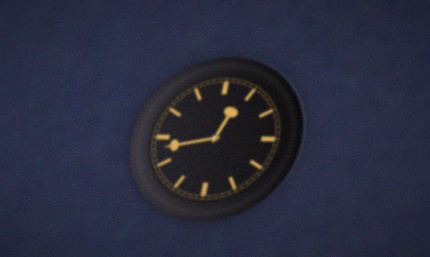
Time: {"hour": 12, "minute": 43}
